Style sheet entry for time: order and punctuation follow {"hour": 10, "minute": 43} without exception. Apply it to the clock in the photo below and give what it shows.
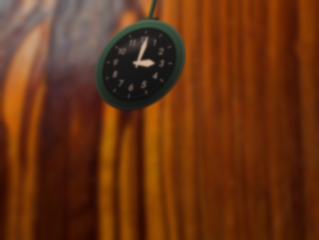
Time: {"hour": 3, "minute": 1}
